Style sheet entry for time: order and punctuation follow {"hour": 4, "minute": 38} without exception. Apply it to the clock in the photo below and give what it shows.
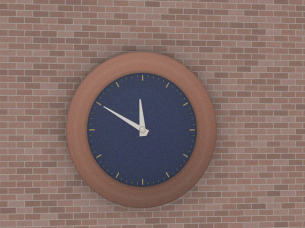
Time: {"hour": 11, "minute": 50}
